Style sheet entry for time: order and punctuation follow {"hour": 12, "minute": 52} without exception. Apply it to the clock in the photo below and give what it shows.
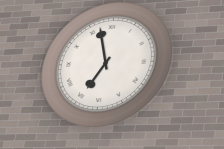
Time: {"hour": 6, "minute": 57}
